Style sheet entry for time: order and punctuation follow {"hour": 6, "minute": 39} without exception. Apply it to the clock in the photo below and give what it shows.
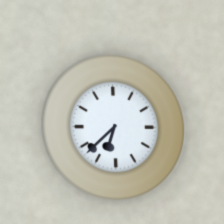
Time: {"hour": 6, "minute": 38}
